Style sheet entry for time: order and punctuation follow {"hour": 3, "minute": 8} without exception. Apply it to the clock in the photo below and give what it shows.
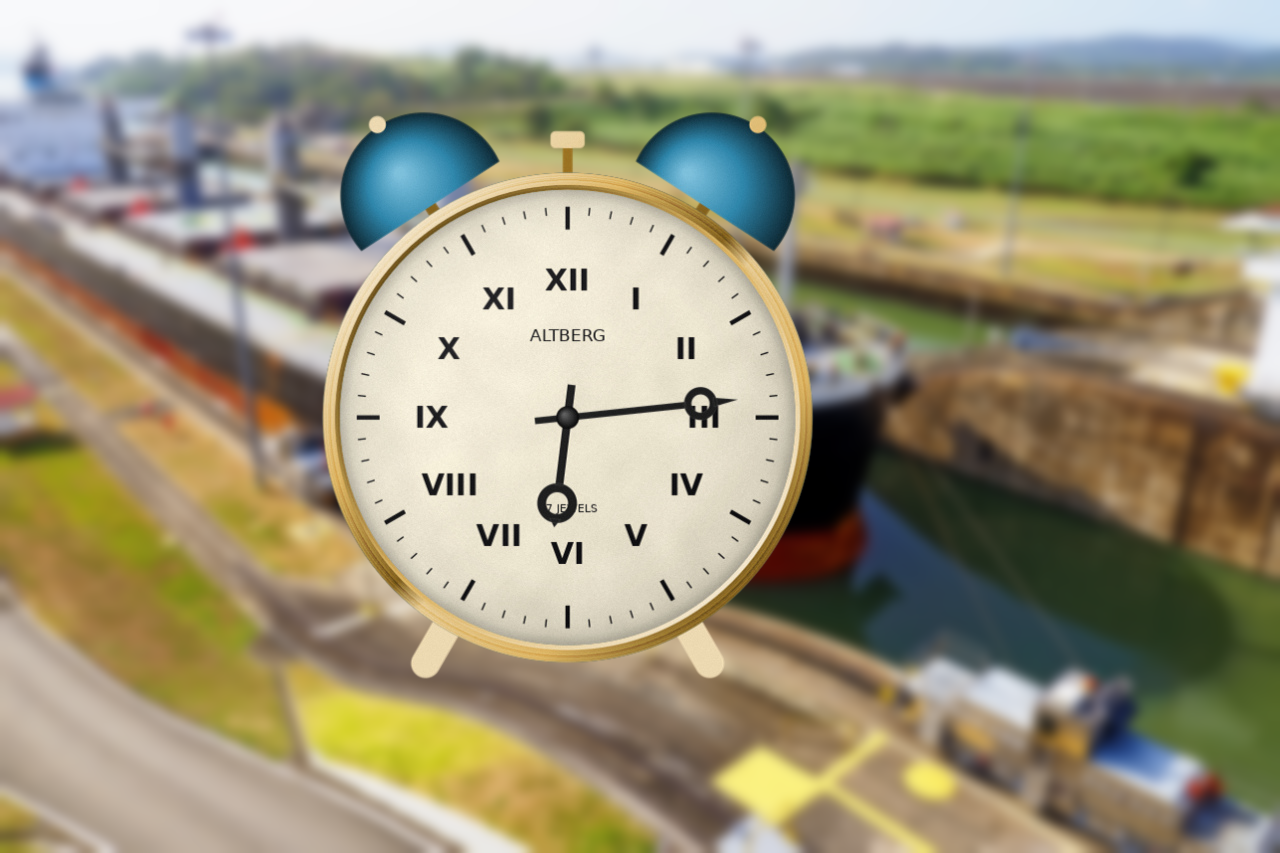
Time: {"hour": 6, "minute": 14}
